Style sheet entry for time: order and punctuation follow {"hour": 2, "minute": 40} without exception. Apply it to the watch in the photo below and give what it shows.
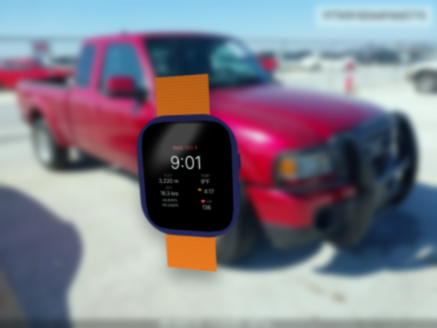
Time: {"hour": 9, "minute": 1}
